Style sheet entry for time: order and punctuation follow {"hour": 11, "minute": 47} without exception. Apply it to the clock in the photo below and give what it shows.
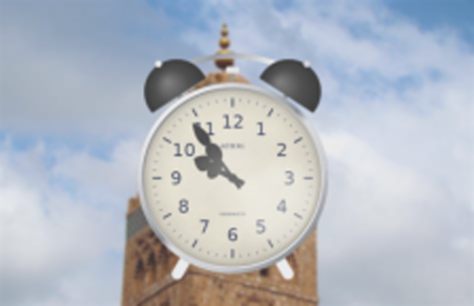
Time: {"hour": 9, "minute": 54}
